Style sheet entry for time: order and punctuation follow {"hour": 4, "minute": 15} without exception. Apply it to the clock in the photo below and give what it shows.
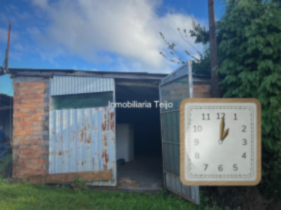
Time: {"hour": 1, "minute": 1}
